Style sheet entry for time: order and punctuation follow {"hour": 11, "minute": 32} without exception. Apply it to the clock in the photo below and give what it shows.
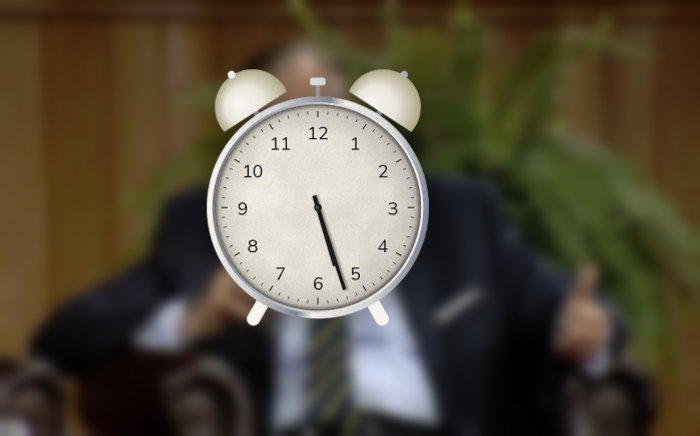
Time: {"hour": 5, "minute": 27}
